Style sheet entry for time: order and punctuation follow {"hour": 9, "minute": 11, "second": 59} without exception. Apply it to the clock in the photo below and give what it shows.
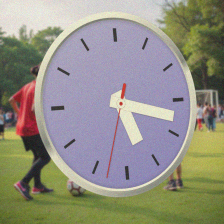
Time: {"hour": 5, "minute": 17, "second": 33}
